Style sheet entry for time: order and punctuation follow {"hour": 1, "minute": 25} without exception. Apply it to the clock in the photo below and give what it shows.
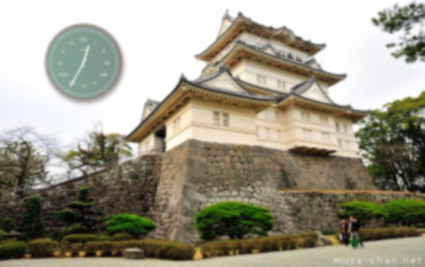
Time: {"hour": 12, "minute": 35}
